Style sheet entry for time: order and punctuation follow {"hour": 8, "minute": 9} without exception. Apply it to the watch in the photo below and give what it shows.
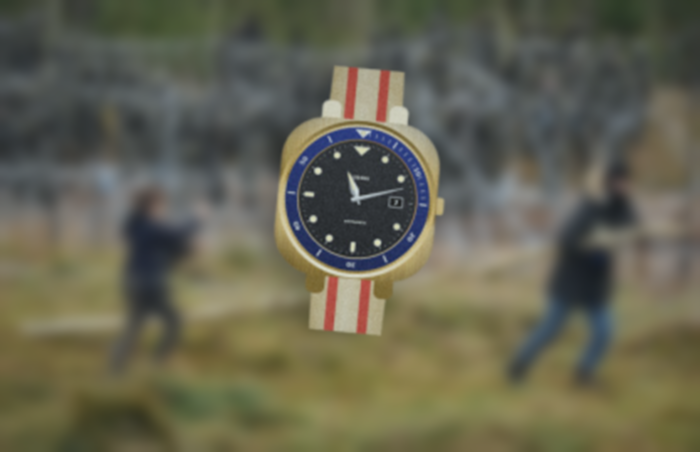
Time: {"hour": 11, "minute": 12}
